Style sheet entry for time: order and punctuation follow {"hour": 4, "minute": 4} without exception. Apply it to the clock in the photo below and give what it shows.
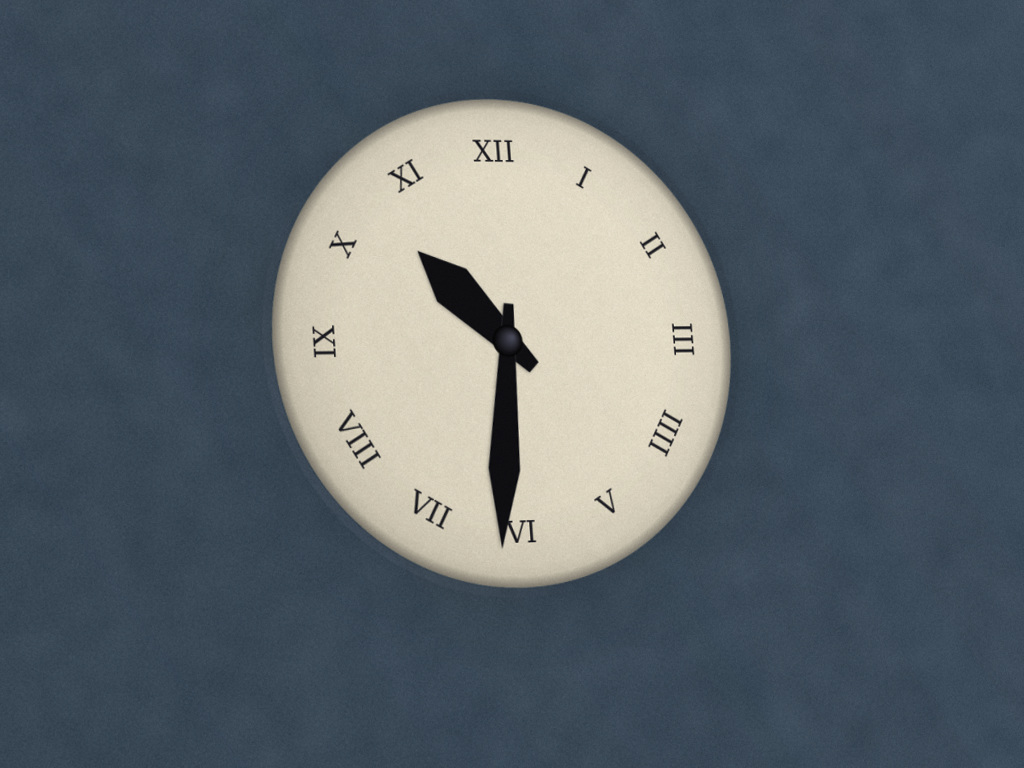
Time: {"hour": 10, "minute": 31}
